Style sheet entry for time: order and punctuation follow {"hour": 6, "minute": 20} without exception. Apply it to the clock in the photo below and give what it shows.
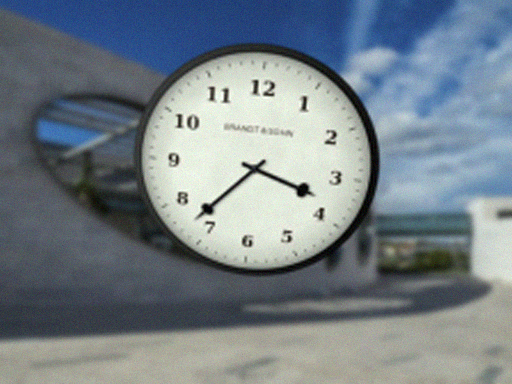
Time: {"hour": 3, "minute": 37}
